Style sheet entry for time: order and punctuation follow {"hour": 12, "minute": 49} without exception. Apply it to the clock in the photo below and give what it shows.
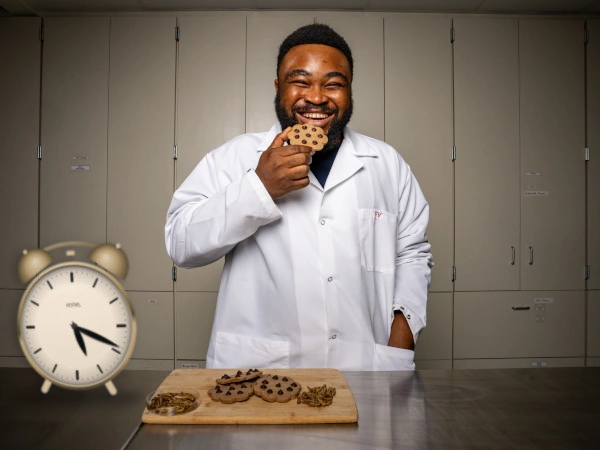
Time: {"hour": 5, "minute": 19}
